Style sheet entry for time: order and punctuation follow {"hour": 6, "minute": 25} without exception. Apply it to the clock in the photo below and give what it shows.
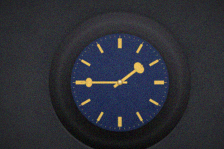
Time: {"hour": 1, "minute": 45}
